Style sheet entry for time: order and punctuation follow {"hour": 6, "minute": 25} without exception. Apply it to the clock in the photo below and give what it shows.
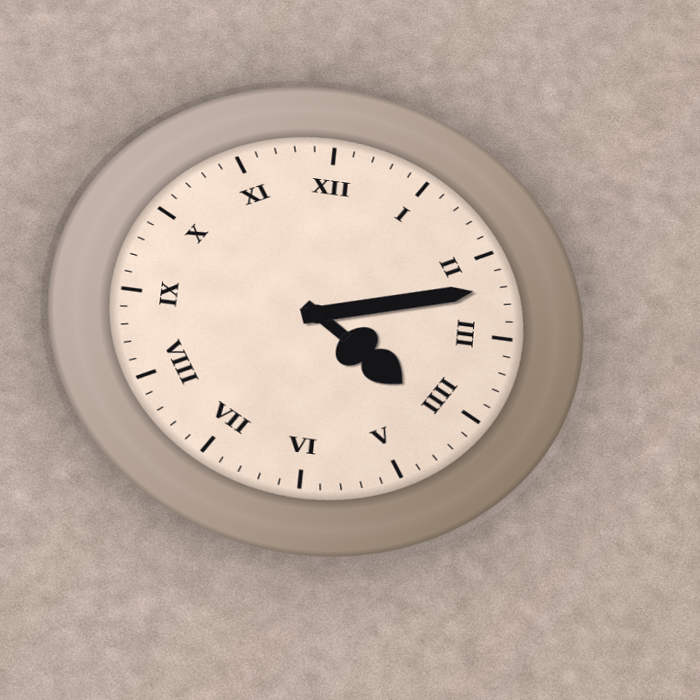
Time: {"hour": 4, "minute": 12}
